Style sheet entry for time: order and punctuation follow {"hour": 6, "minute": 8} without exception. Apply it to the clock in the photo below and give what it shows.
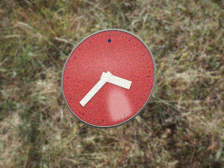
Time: {"hour": 3, "minute": 37}
